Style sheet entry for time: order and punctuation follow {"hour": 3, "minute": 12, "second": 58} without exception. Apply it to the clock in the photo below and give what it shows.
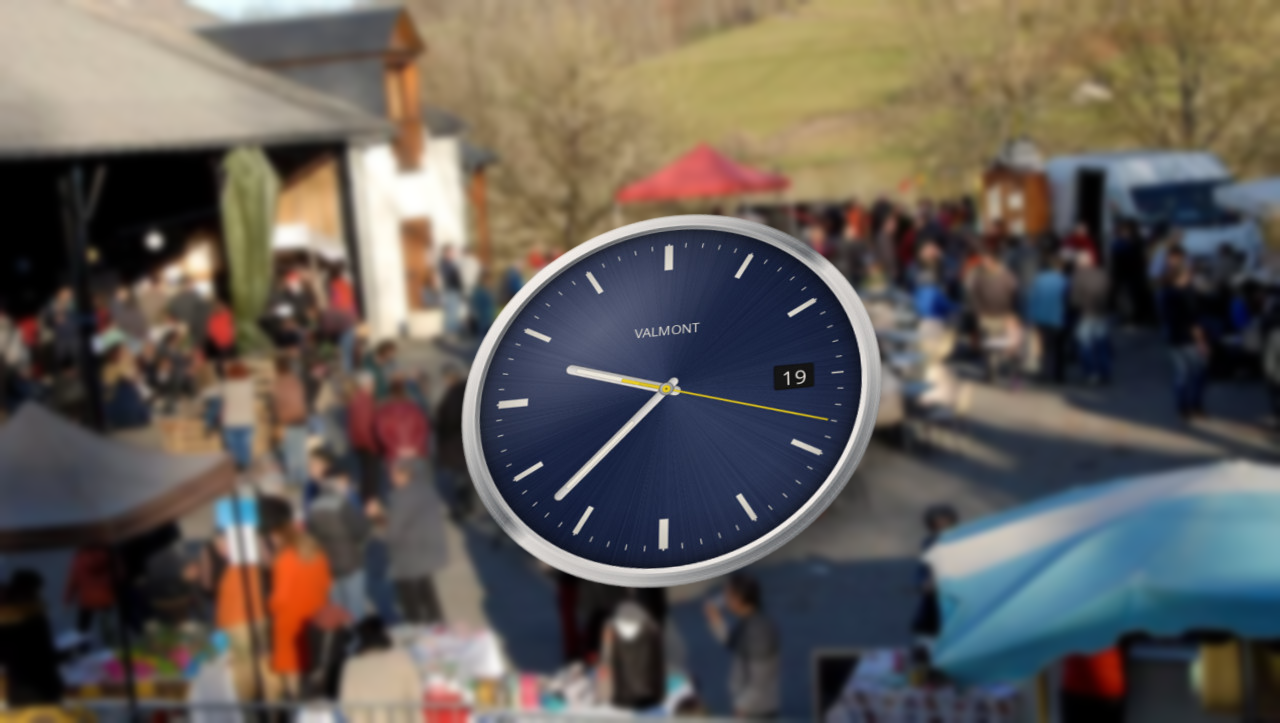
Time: {"hour": 9, "minute": 37, "second": 18}
